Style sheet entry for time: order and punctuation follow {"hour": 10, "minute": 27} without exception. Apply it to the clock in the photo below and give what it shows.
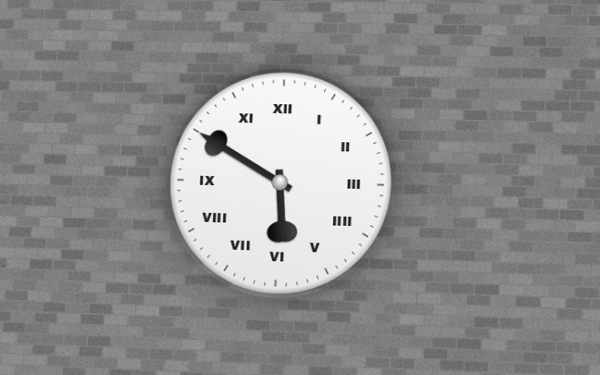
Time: {"hour": 5, "minute": 50}
